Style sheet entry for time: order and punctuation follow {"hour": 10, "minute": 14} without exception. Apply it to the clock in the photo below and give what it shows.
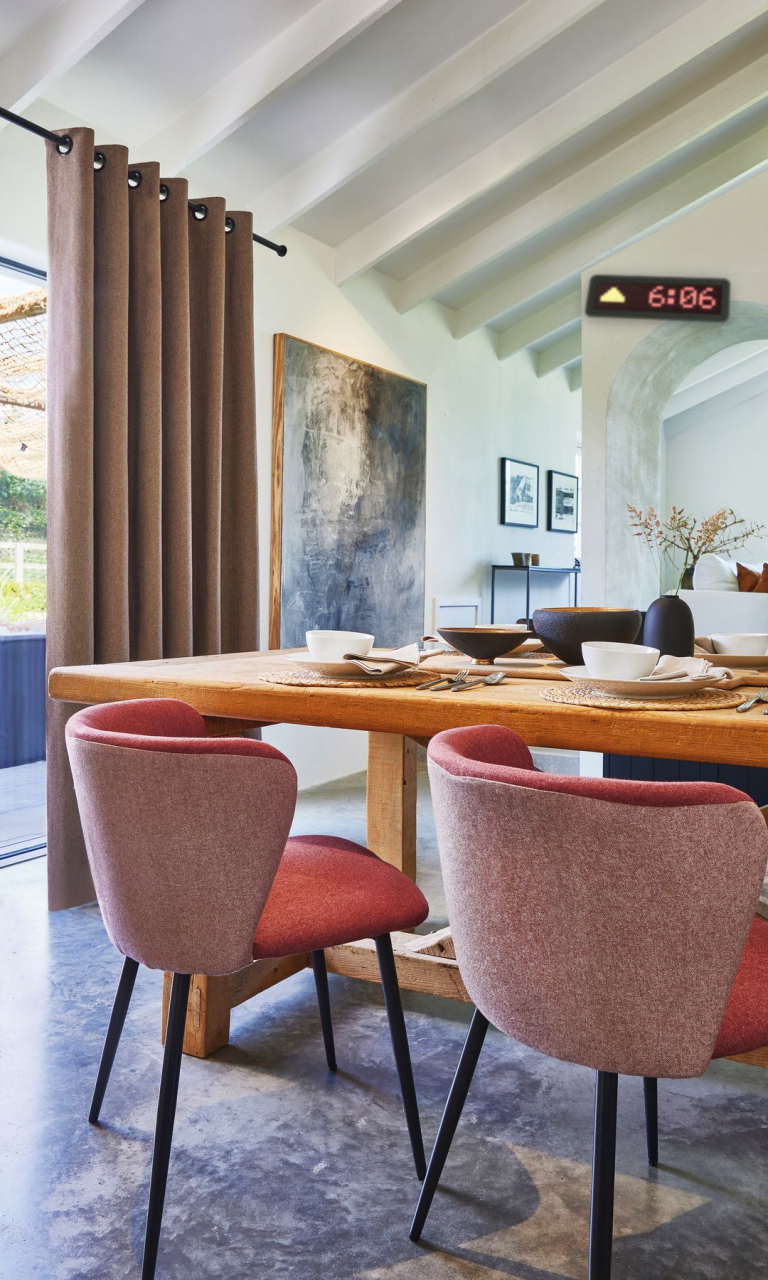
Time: {"hour": 6, "minute": 6}
